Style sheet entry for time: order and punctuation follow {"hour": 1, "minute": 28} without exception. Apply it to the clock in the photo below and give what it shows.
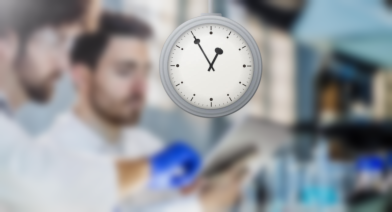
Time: {"hour": 12, "minute": 55}
